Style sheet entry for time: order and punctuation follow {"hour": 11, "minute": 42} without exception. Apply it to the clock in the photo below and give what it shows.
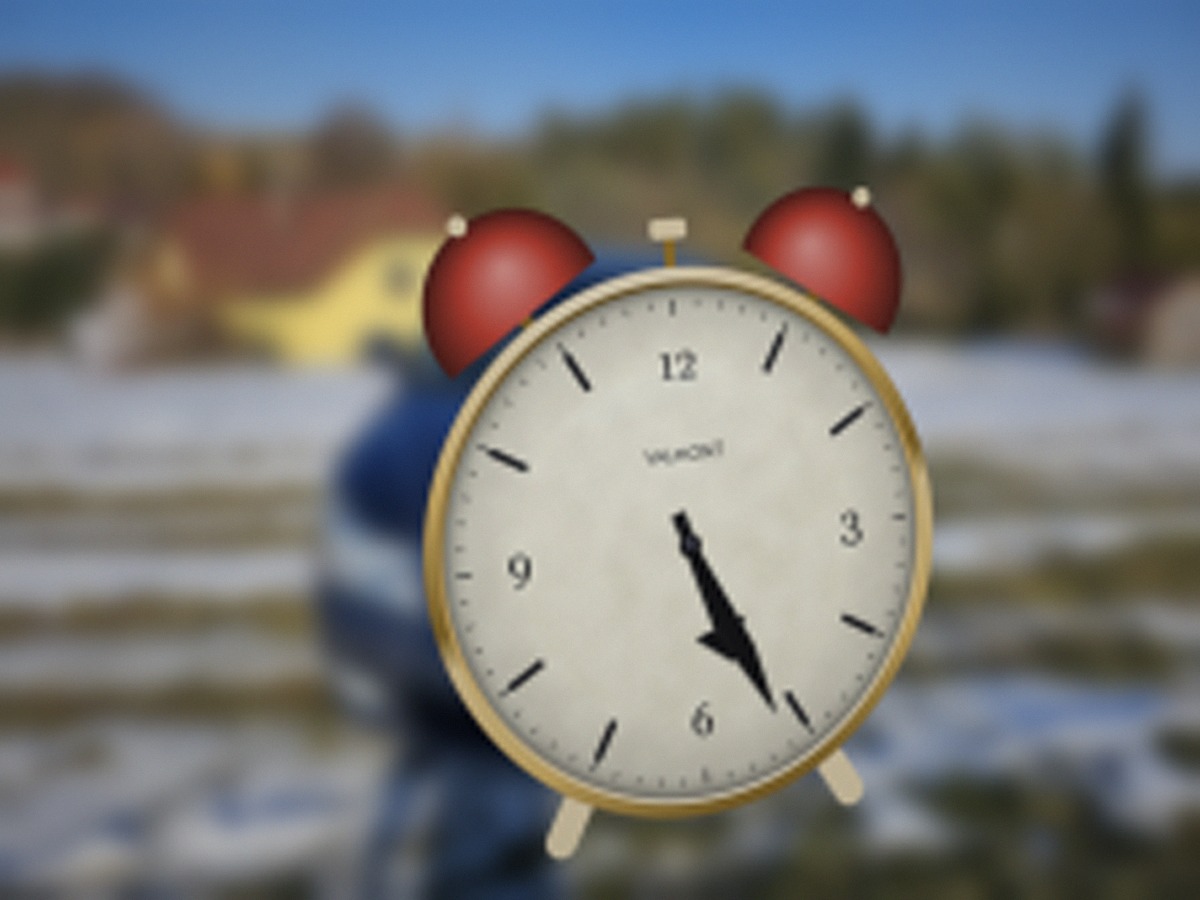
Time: {"hour": 5, "minute": 26}
